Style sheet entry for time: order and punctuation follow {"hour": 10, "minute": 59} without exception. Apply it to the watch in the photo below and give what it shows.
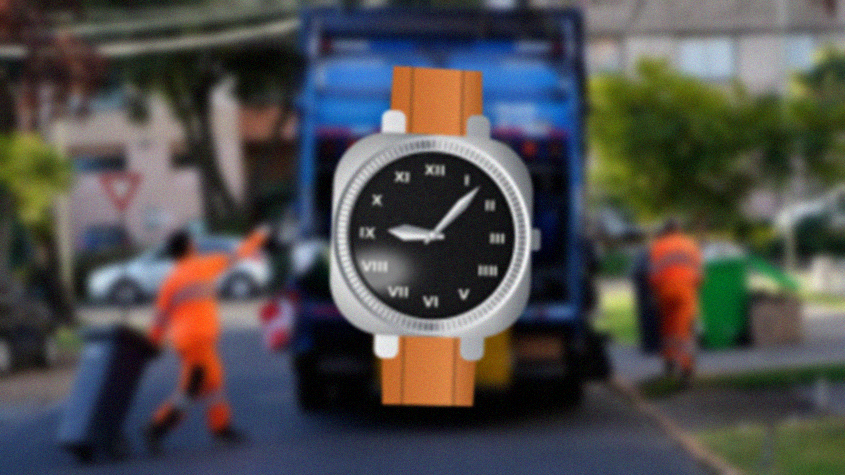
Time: {"hour": 9, "minute": 7}
